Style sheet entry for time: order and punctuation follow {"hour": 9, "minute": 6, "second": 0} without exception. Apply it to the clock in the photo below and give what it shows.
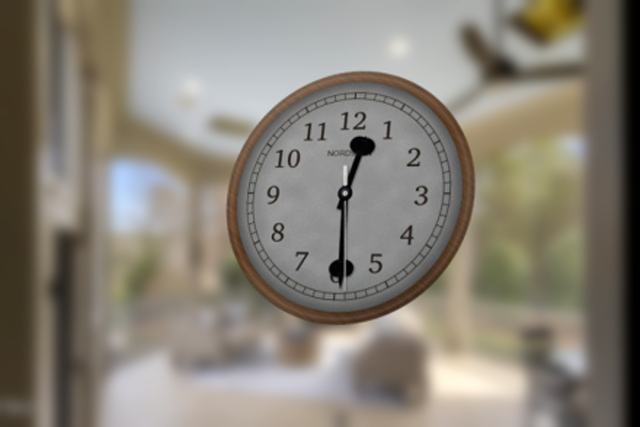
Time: {"hour": 12, "minute": 29, "second": 29}
